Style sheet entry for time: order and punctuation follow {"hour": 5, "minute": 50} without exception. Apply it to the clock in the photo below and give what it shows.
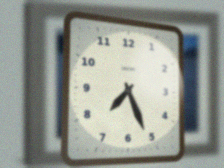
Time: {"hour": 7, "minute": 26}
